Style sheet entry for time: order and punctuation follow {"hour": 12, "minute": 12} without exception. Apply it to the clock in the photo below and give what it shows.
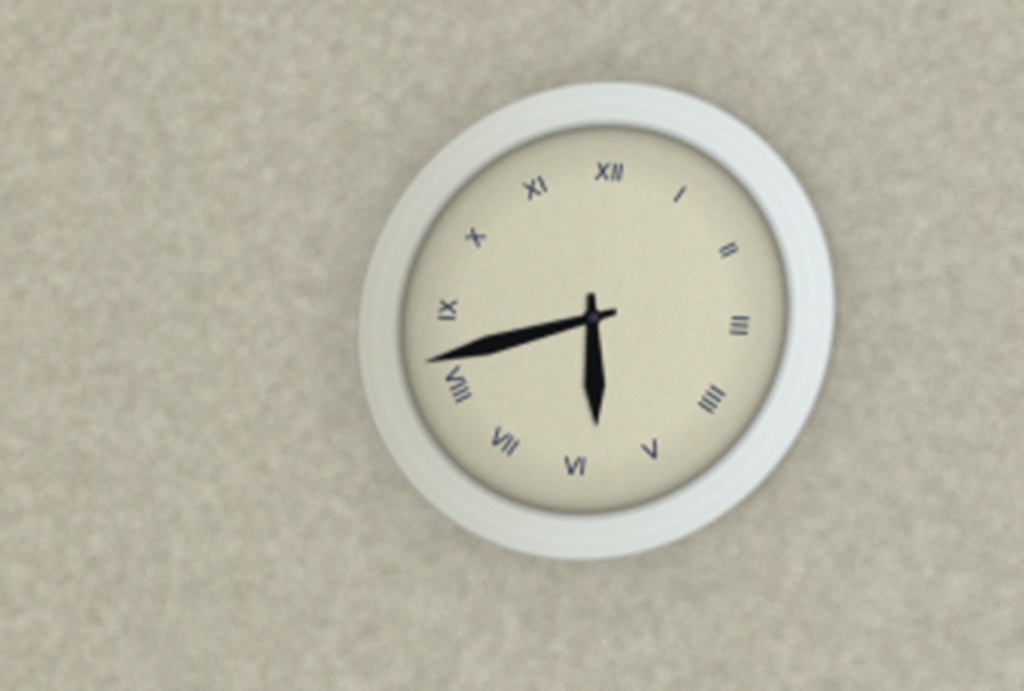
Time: {"hour": 5, "minute": 42}
